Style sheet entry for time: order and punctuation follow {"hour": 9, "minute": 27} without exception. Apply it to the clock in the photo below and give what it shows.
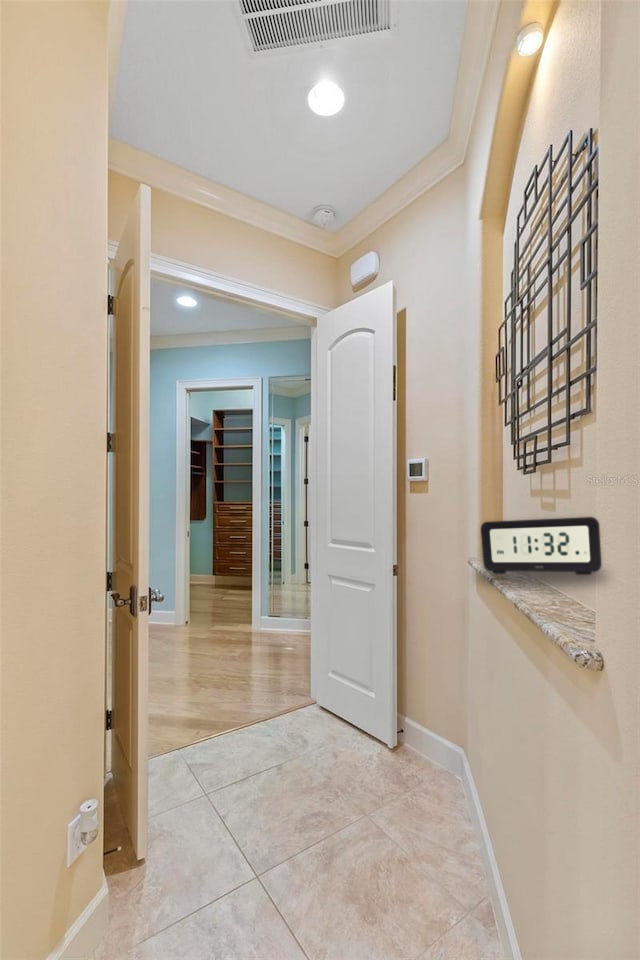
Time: {"hour": 11, "minute": 32}
